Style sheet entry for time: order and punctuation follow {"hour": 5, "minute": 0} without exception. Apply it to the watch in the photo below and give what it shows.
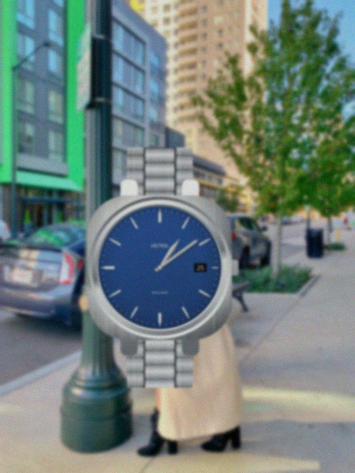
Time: {"hour": 1, "minute": 9}
